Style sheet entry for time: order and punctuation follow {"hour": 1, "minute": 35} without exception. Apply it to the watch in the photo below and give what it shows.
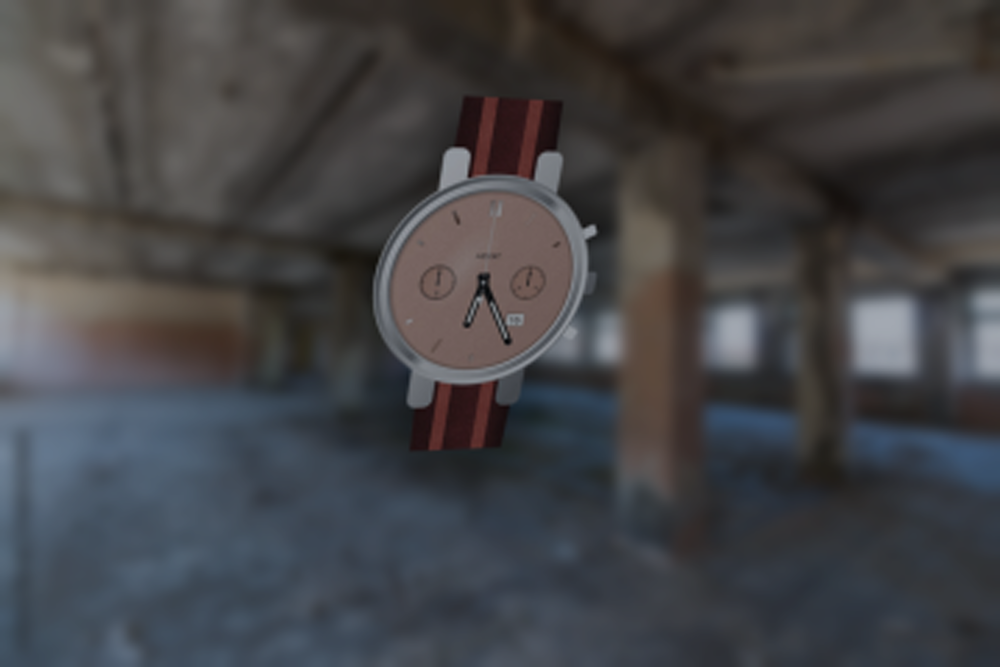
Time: {"hour": 6, "minute": 25}
